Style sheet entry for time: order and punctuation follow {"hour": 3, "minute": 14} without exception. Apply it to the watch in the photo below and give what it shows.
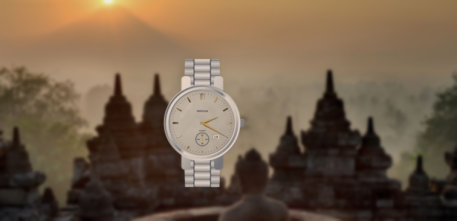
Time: {"hour": 2, "minute": 20}
